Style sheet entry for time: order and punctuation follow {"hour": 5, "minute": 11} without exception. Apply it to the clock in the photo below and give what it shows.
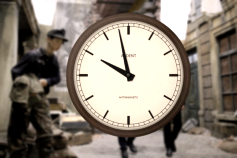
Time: {"hour": 9, "minute": 58}
